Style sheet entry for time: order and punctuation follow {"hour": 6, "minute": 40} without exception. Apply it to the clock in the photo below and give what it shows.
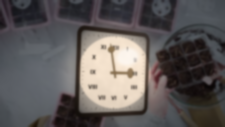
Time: {"hour": 2, "minute": 58}
